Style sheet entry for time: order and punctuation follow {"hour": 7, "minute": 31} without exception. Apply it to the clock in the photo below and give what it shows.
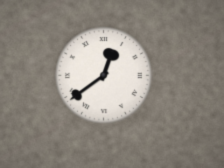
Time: {"hour": 12, "minute": 39}
